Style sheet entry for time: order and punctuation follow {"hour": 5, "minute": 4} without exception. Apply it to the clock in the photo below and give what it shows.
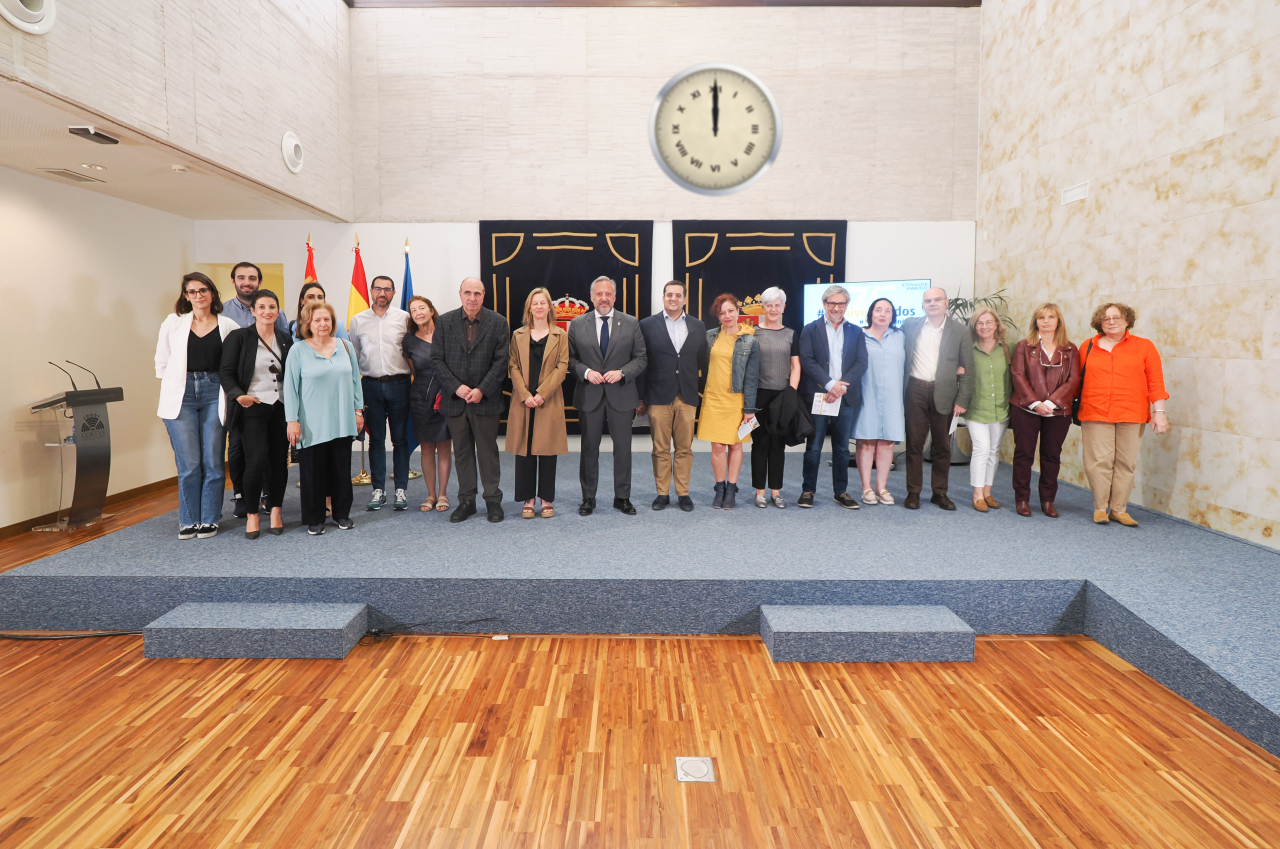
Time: {"hour": 12, "minute": 0}
